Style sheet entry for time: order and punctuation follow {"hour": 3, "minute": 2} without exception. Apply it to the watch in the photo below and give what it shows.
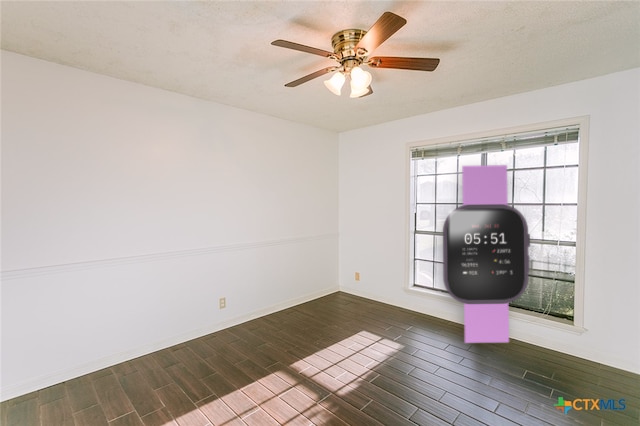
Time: {"hour": 5, "minute": 51}
